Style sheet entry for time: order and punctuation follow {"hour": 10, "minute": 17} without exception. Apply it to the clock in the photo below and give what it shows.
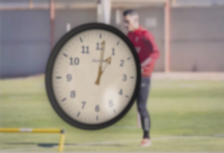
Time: {"hour": 1, "minute": 1}
